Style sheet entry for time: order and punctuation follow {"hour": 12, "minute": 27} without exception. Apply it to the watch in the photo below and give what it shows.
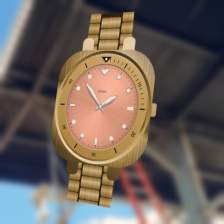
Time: {"hour": 1, "minute": 53}
